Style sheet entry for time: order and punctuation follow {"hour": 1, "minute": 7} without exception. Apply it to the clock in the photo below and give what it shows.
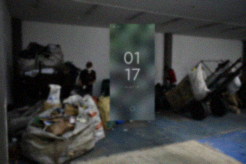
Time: {"hour": 1, "minute": 17}
